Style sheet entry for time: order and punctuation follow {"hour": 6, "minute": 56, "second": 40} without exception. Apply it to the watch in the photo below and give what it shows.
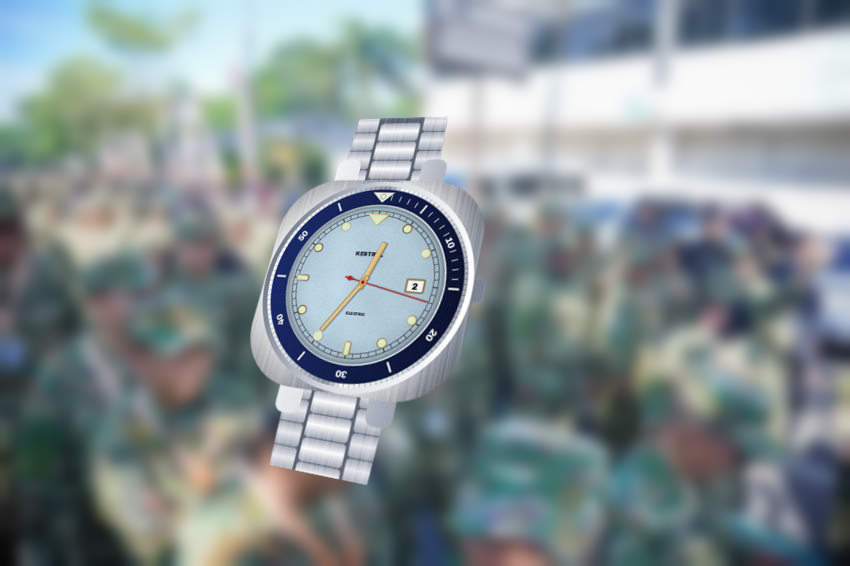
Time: {"hour": 12, "minute": 35, "second": 17}
